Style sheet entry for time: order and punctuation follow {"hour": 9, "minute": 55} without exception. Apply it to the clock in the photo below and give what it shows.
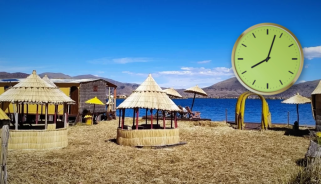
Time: {"hour": 8, "minute": 3}
